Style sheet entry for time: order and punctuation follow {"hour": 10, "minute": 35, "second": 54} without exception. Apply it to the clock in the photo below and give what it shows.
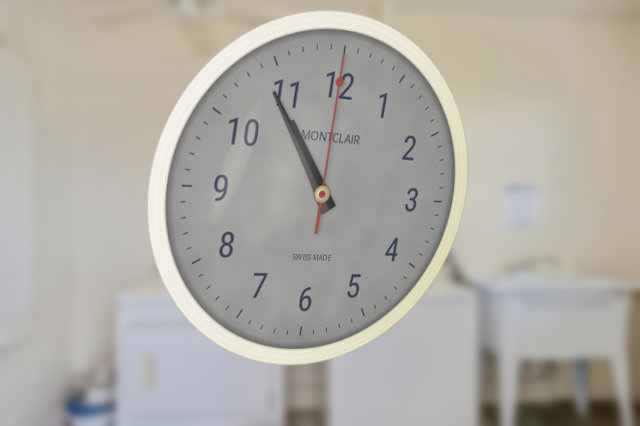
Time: {"hour": 10, "minute": 54, "second": 0}
